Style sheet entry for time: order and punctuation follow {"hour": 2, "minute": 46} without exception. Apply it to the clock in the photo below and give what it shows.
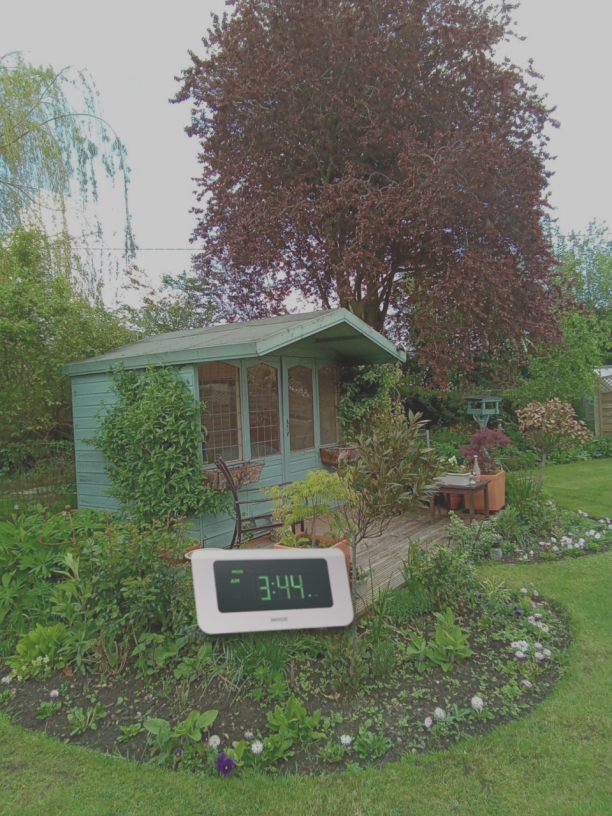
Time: {"hour": 3, "minute": 44}
